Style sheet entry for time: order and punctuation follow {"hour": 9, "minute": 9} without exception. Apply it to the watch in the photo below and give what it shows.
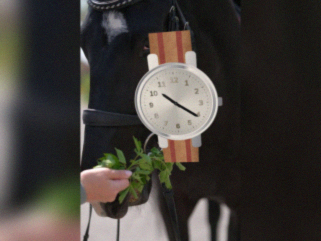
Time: {"hour": 10, "minute": 21}
